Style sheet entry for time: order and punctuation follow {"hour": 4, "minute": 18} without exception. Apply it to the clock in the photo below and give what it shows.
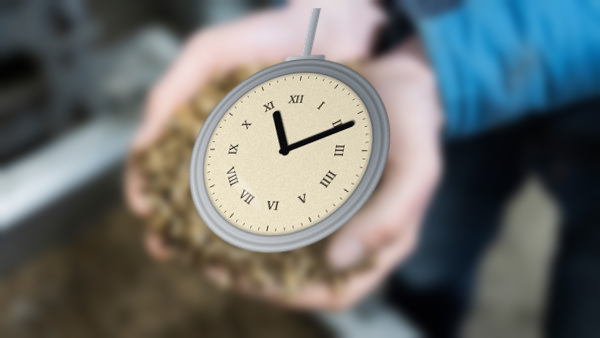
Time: {"hour": 11, "minute": 11}
